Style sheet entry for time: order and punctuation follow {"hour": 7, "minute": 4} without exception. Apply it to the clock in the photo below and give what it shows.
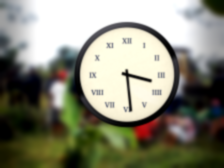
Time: {"hour": 3, "minute": 29}
